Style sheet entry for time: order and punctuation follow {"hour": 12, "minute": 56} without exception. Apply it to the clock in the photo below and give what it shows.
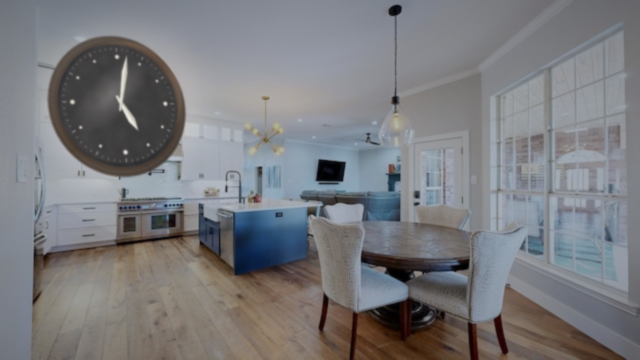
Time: {"hour": 5, "minute": 2}
